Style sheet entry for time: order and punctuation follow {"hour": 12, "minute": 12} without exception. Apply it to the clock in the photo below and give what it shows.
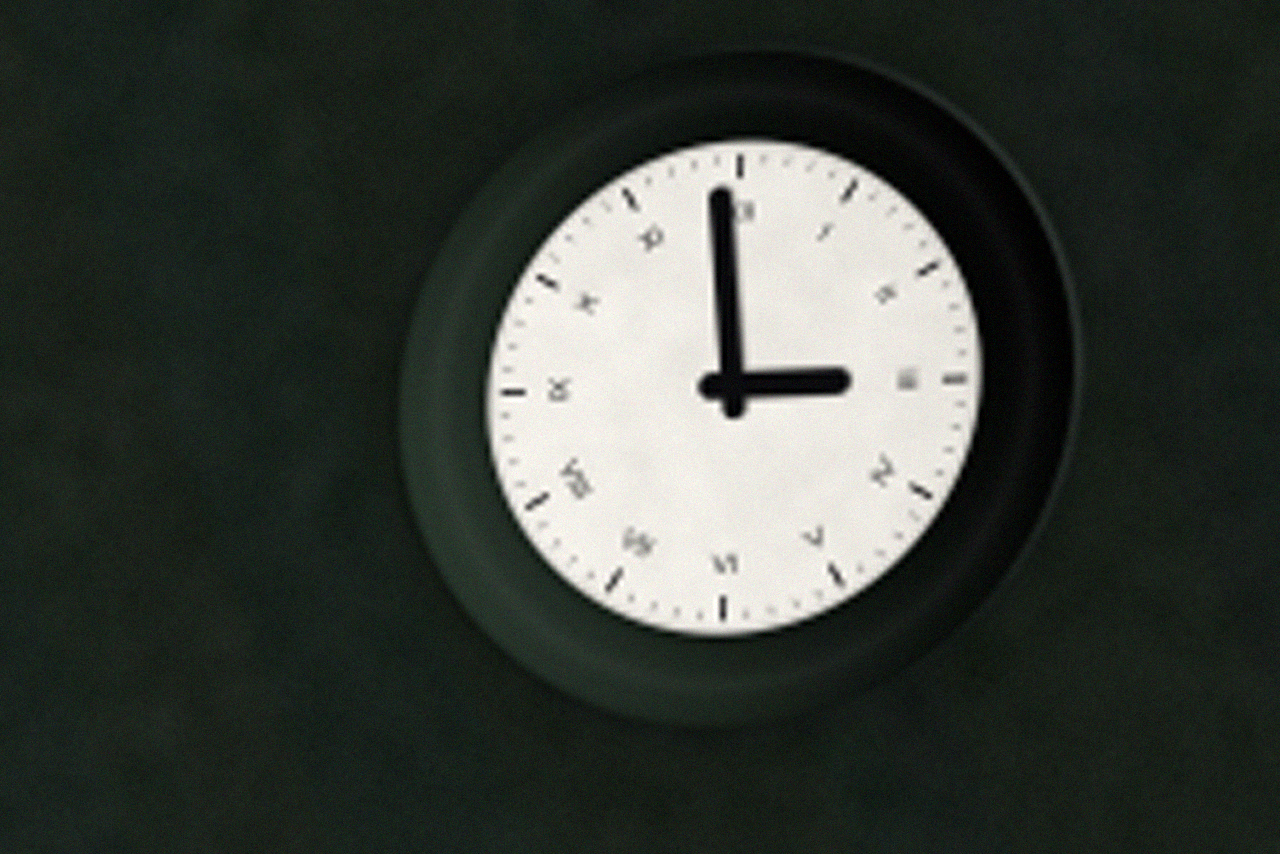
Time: {"hour": 2, "minute": 59}
